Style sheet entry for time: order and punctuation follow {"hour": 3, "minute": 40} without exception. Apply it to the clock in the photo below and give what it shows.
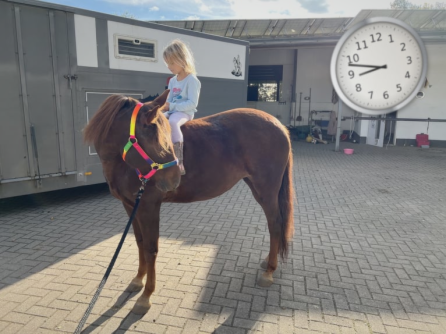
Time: {"hour": 8, "minute": 48}
